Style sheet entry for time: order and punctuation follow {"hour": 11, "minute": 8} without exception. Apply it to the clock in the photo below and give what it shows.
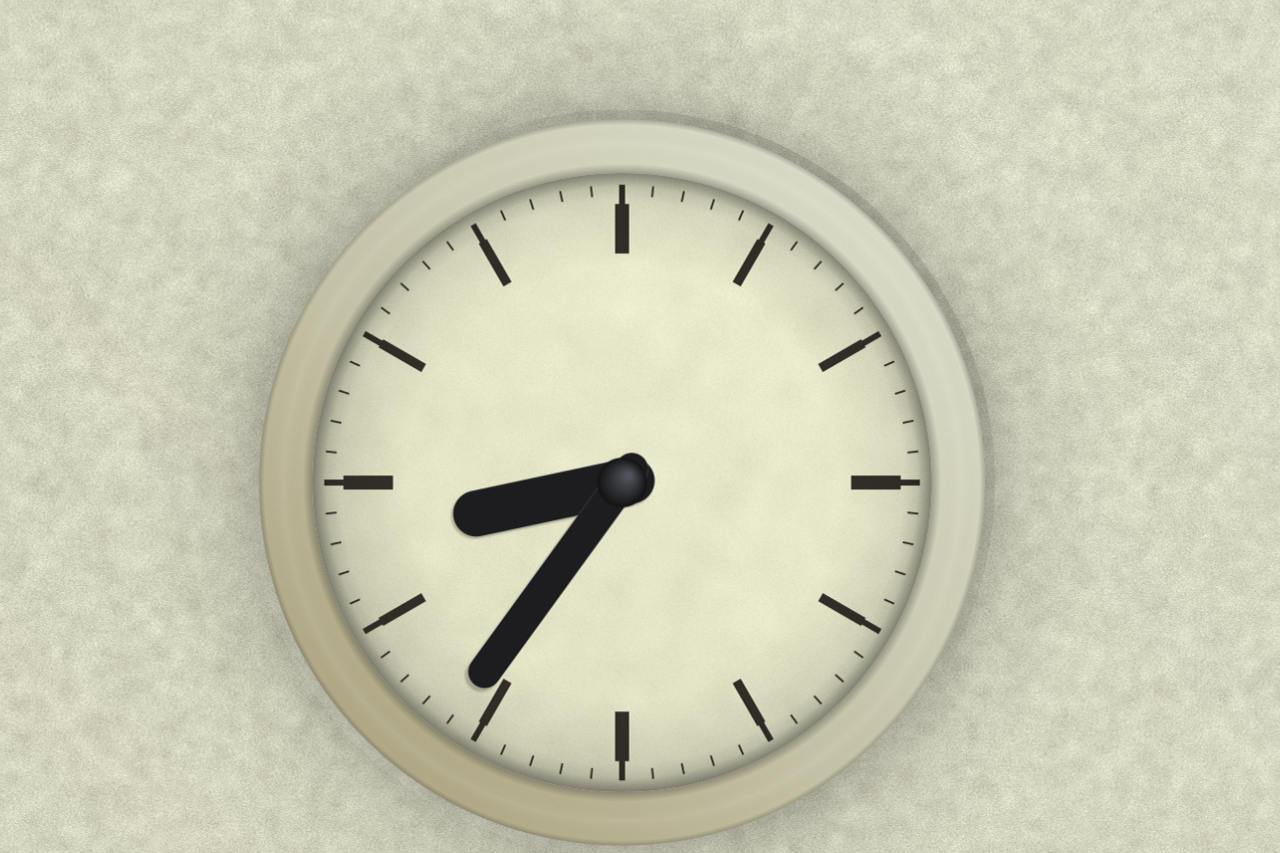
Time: {"hour": 8, "minute": 36}
